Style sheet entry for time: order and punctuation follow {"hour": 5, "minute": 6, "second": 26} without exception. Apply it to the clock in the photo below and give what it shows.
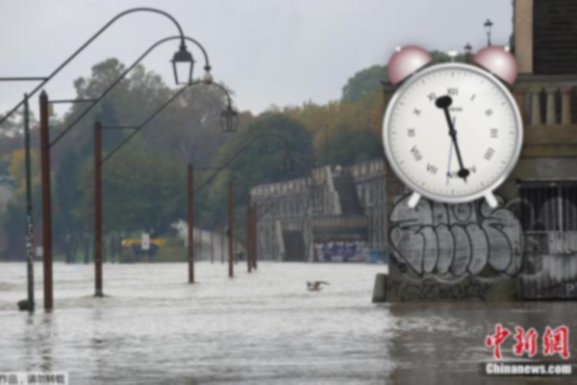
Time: {"hour": 11, "minute": 27, "second": 31}
